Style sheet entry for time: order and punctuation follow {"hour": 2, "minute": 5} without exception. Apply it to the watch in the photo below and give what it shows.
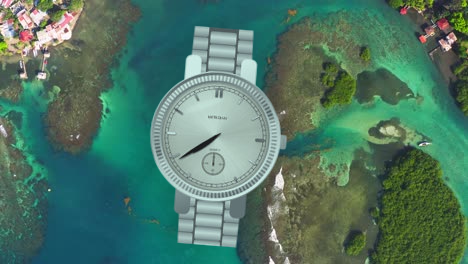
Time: {"hour": 7, "minute": 39}
